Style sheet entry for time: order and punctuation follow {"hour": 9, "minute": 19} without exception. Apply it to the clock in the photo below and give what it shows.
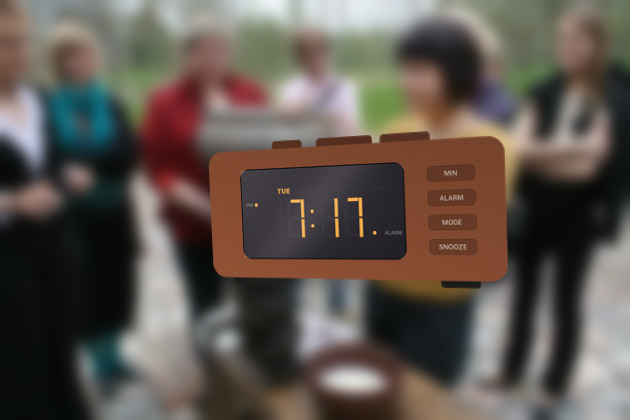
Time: {"hour": 7, "minute": 17}
